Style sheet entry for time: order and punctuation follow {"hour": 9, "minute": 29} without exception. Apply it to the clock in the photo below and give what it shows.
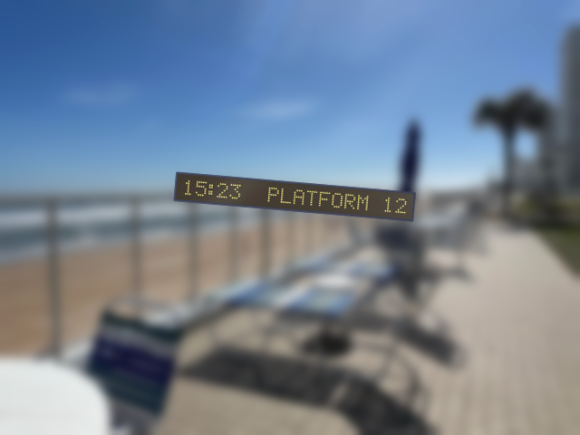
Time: {"hour": 15, "minute": 23}
